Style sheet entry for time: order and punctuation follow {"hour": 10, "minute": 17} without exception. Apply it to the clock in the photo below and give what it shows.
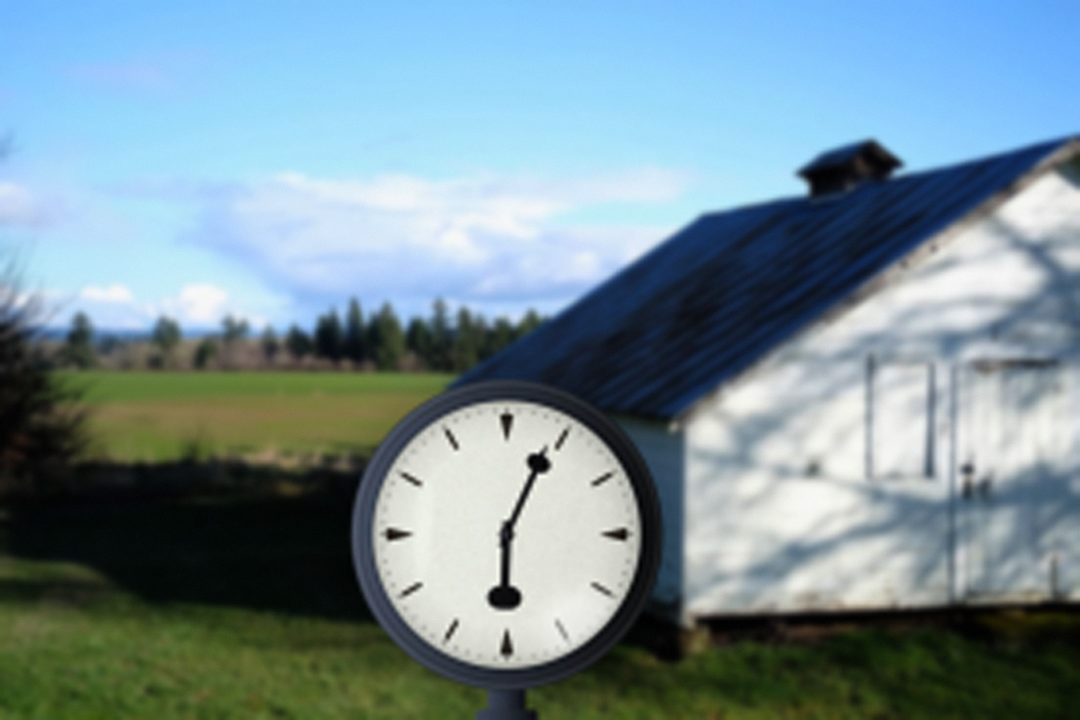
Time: {"hour": 6, "minute": 4}
